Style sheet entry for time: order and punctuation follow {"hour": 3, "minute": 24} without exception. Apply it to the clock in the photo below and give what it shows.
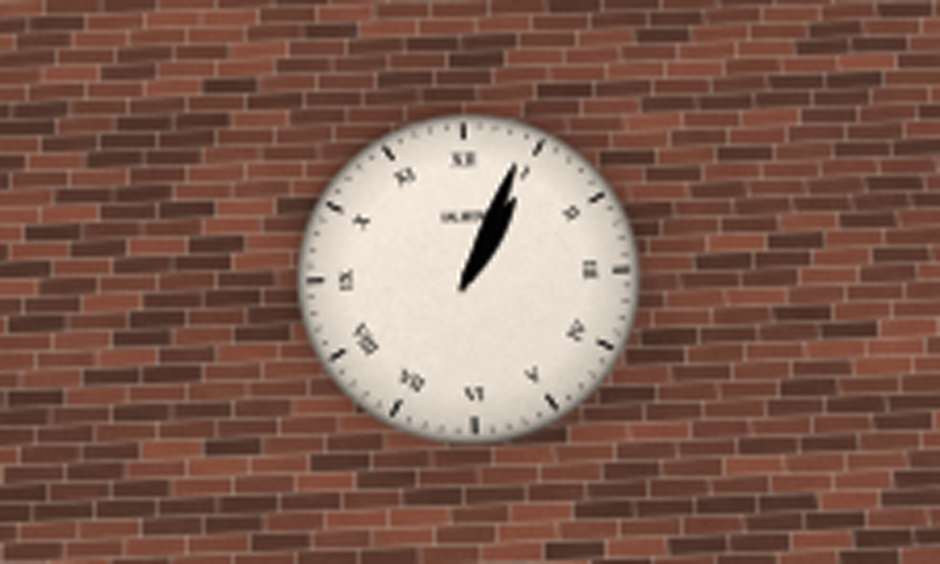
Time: {"hour": 1, "minute": 4}
